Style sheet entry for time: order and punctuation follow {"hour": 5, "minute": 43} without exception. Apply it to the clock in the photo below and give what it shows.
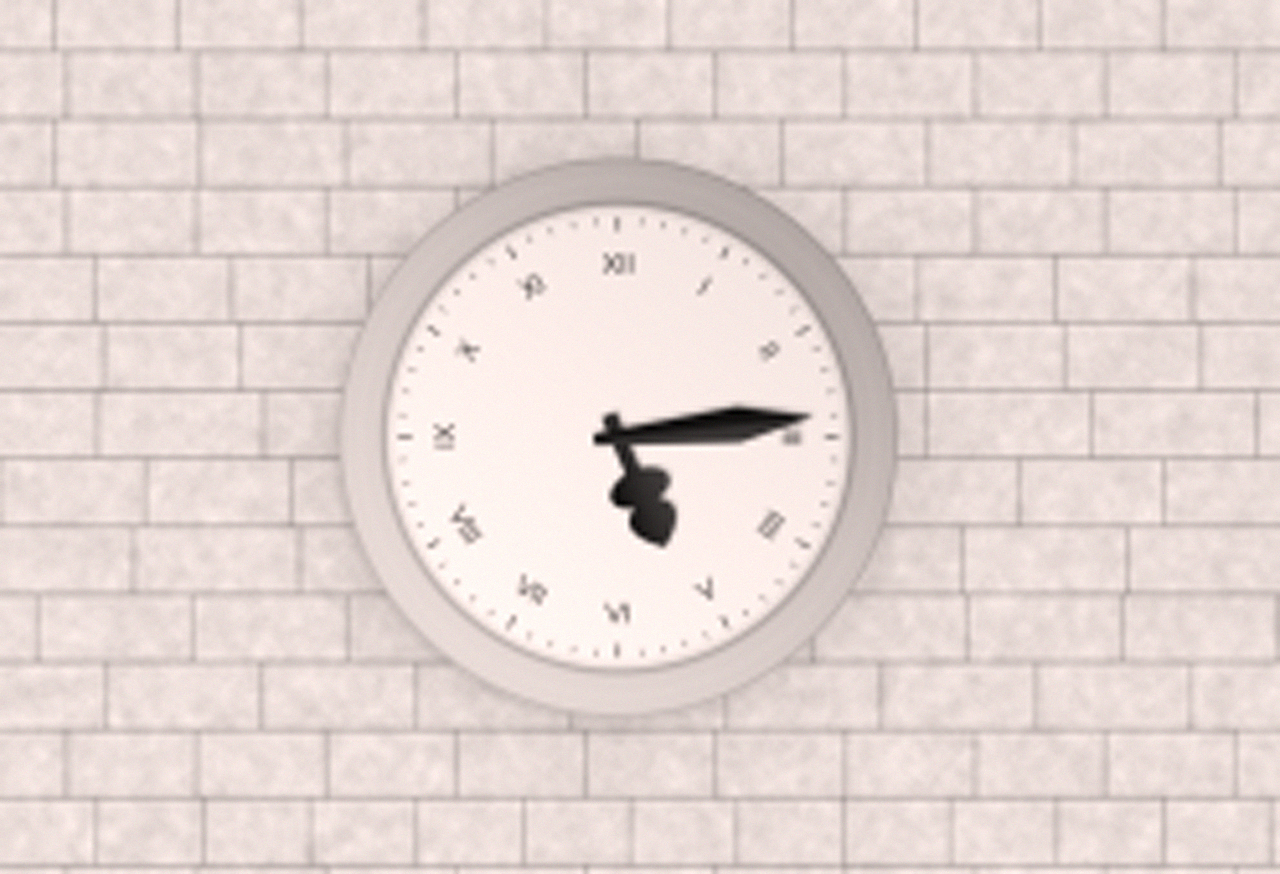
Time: {"hour": 5, "minute": 14}
